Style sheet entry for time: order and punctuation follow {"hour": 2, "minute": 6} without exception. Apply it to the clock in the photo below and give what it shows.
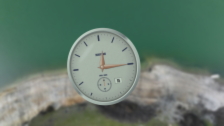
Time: {"hour": 12, "minute": 15}
